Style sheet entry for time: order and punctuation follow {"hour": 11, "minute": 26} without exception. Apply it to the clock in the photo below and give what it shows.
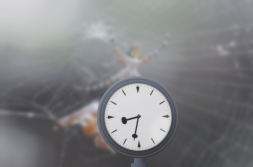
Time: {"hour": 8, "minute": 32}
